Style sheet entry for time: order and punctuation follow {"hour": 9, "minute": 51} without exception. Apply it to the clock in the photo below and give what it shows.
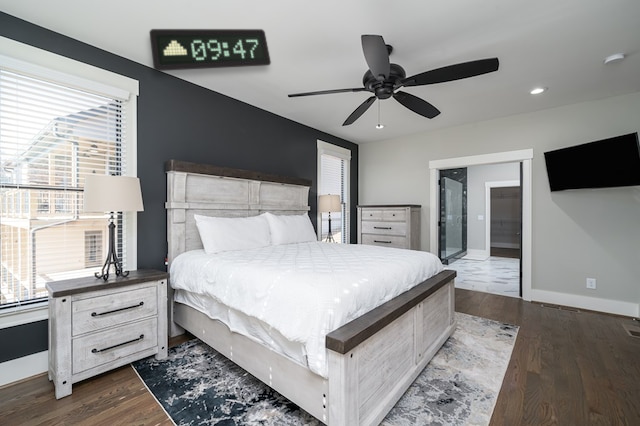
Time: {"hour": 9, "minute": 47}
